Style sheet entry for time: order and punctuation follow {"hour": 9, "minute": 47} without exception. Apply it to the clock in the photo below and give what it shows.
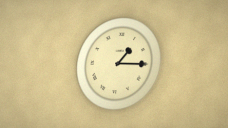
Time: {"hour": 1, "minute": 15}
